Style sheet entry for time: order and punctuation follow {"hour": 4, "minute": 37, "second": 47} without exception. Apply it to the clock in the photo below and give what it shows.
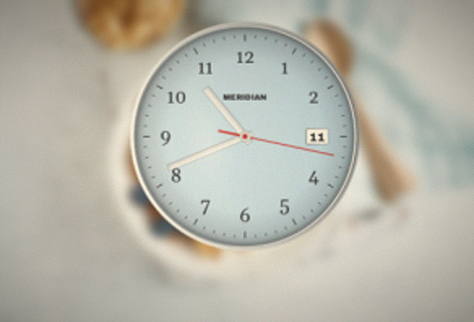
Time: {"hour": 10, "minute": 41, "second": 17}
